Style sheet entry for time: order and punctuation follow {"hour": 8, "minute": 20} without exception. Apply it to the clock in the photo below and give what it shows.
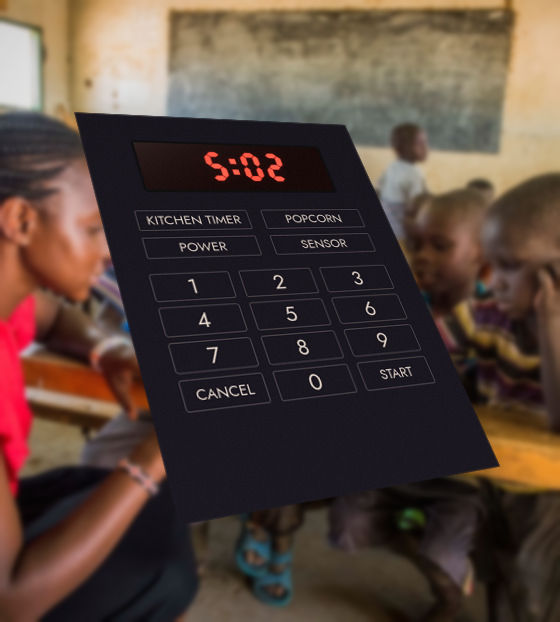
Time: {"hour": 5, "minute": 2}
